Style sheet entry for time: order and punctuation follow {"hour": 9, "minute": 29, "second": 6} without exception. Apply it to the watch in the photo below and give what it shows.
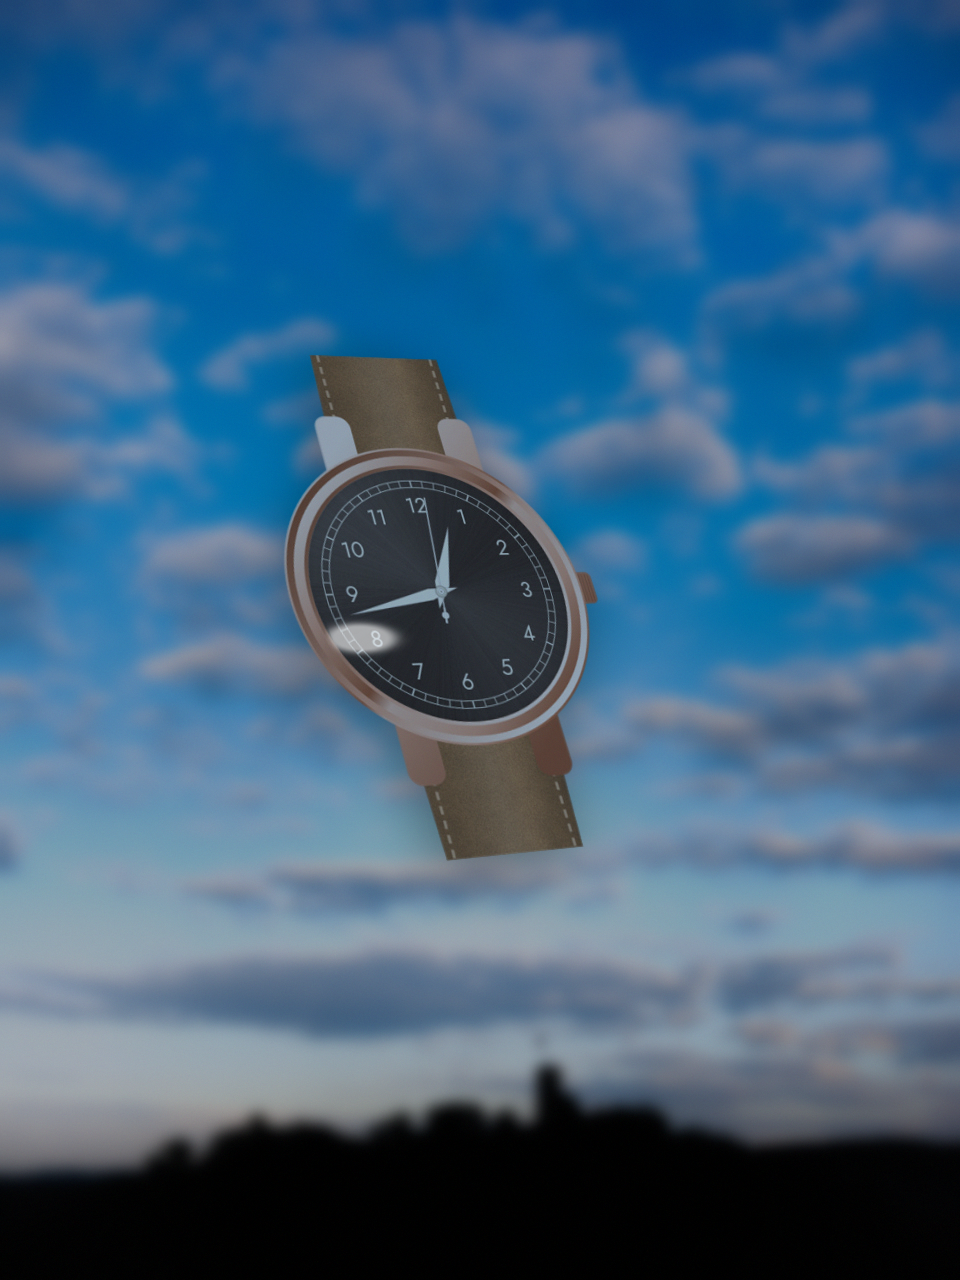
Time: {"hour": 12, "minute": 43, "second": 1}
